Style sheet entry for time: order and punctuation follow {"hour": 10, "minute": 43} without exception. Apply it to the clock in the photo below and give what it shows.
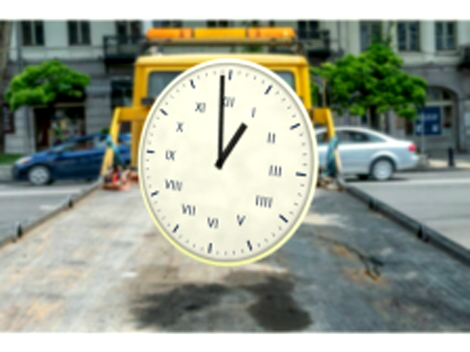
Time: {"hour": 12, "minute": 59}
